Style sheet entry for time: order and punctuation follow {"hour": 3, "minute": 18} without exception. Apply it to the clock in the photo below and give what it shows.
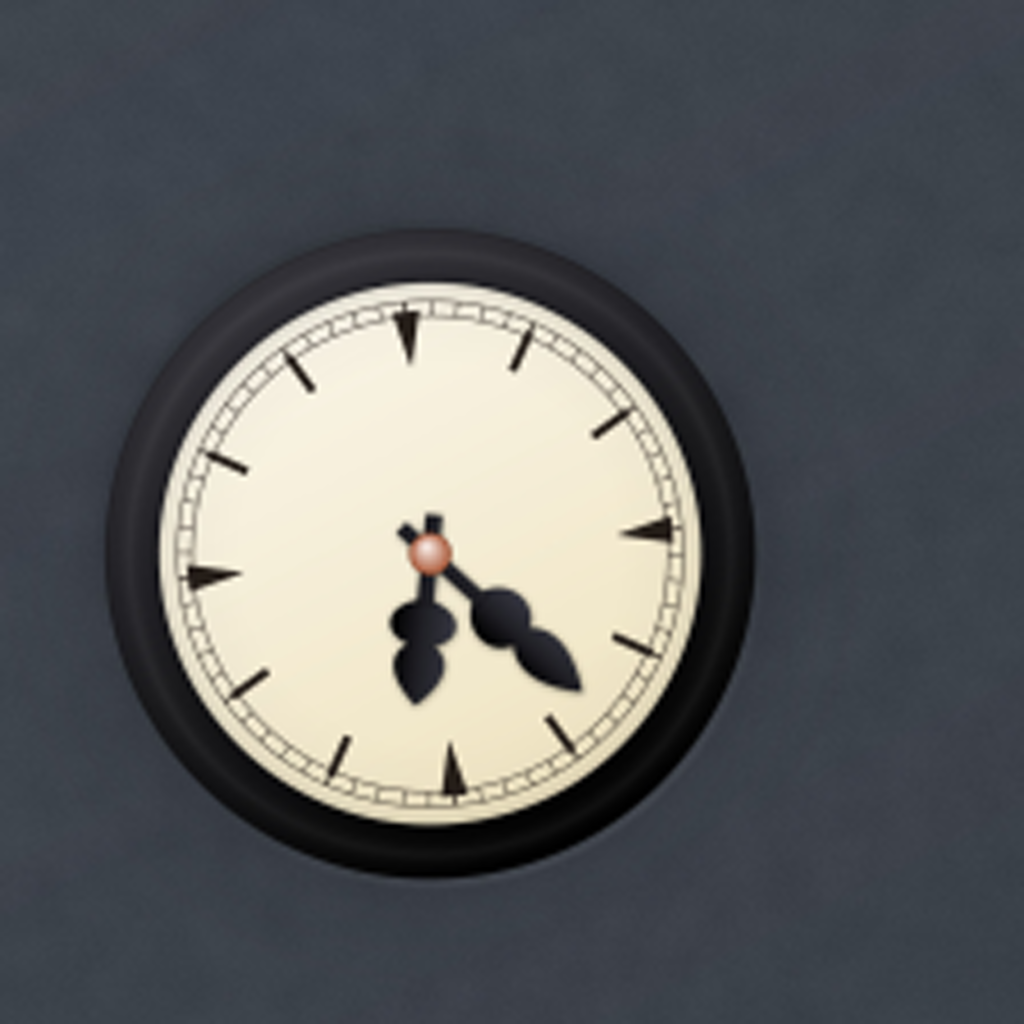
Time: {"hour": 6, "minute": 23}
